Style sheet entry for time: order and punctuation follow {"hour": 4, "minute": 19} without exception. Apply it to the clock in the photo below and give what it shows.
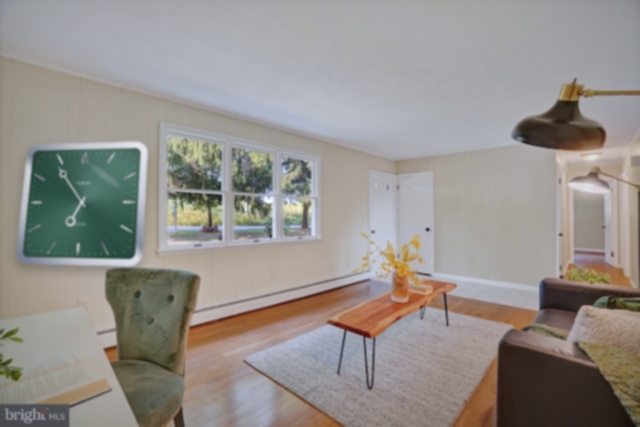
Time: {"hour": 6, "minute": 54}
